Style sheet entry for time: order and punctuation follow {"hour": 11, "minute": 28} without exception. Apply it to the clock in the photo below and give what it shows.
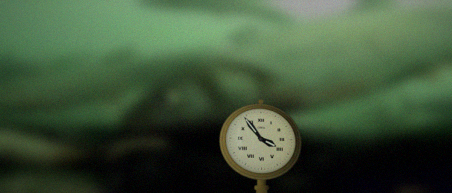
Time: {"hour": 3, "minute": 54}
